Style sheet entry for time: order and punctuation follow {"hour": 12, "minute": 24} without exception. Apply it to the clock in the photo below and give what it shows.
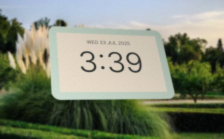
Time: {"hour": 3, "minute": 39}
